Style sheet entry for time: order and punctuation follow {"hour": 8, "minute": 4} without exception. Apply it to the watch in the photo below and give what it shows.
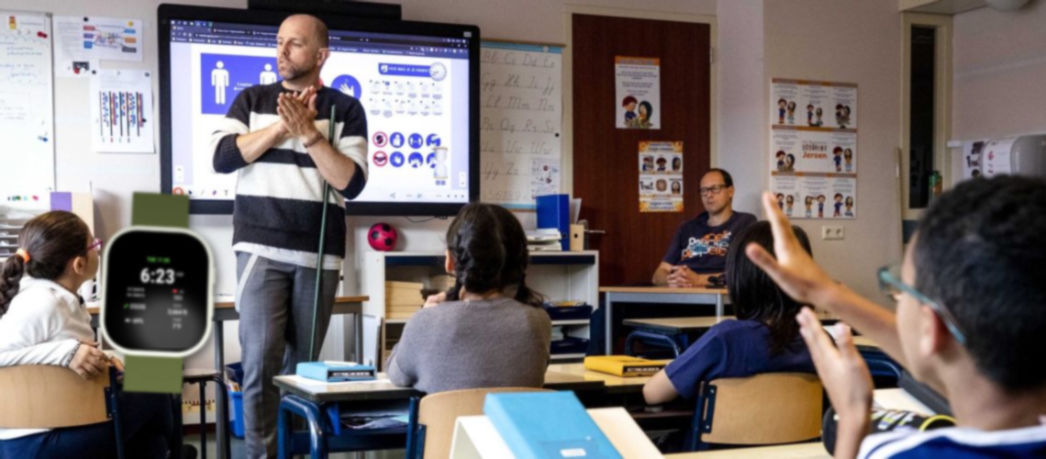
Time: {"hour": 6, "minute": 23}
